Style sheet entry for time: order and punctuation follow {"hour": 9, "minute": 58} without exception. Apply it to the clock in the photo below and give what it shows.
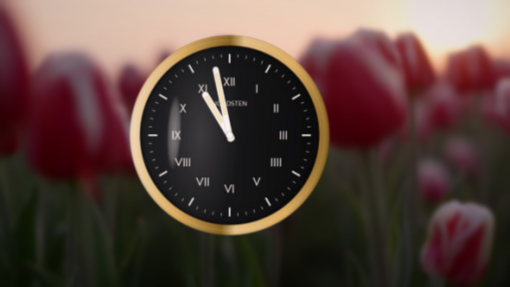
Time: {"hour": 10, "minute": 58}
